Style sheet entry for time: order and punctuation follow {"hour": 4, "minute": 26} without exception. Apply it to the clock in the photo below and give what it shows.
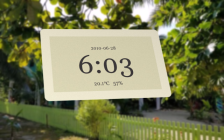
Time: {"hour": 6, "minute": 3}
